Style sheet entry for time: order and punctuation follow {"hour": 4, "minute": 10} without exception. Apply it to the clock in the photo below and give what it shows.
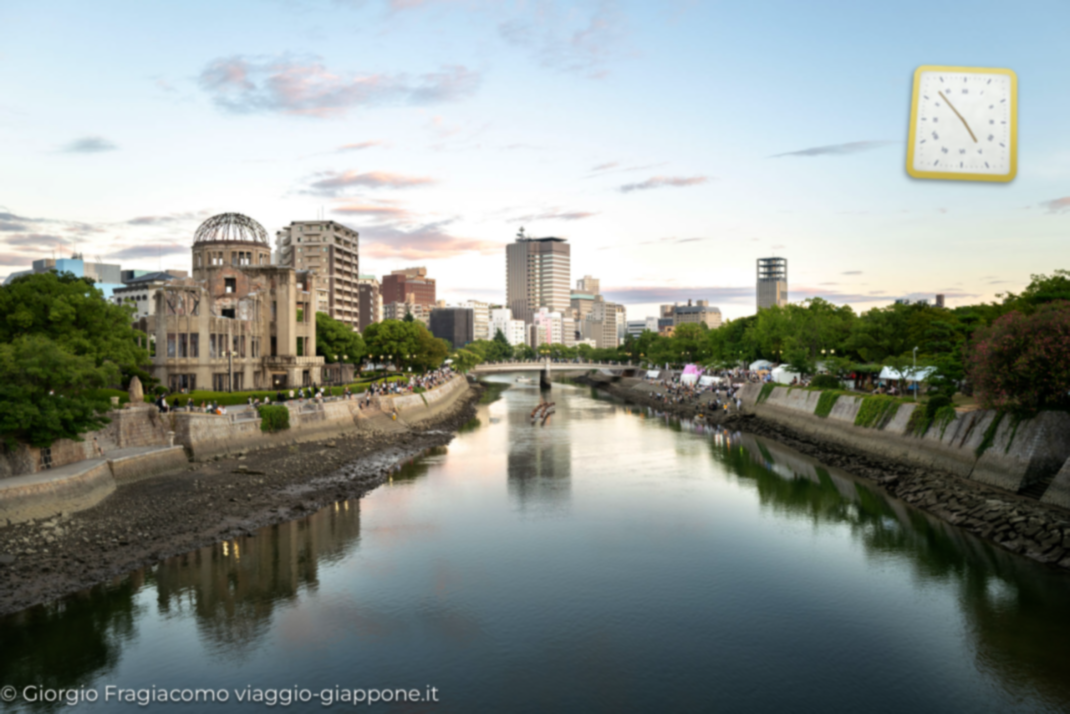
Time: {"hour": 4, "minute": 53}
